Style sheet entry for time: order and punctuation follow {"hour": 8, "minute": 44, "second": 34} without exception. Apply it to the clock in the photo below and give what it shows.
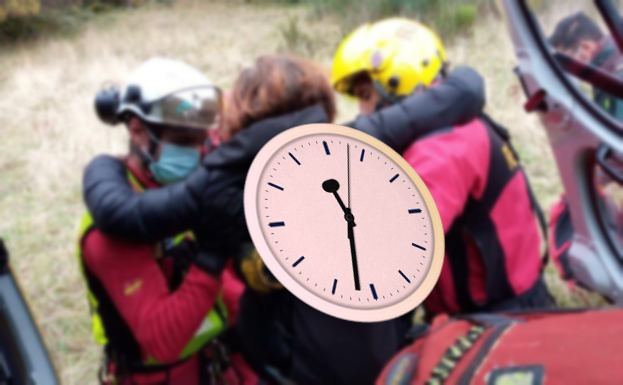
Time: {"hour": 11, "minute": 32, "second": 3}
